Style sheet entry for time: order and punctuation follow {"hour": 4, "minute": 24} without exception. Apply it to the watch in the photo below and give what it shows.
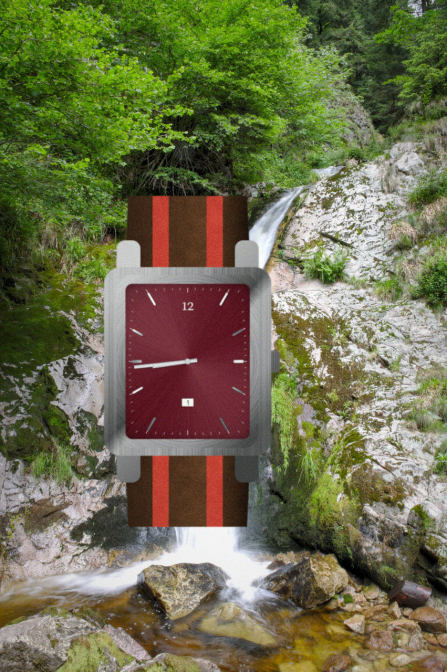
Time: {"hour": 8, "minute": 44}
